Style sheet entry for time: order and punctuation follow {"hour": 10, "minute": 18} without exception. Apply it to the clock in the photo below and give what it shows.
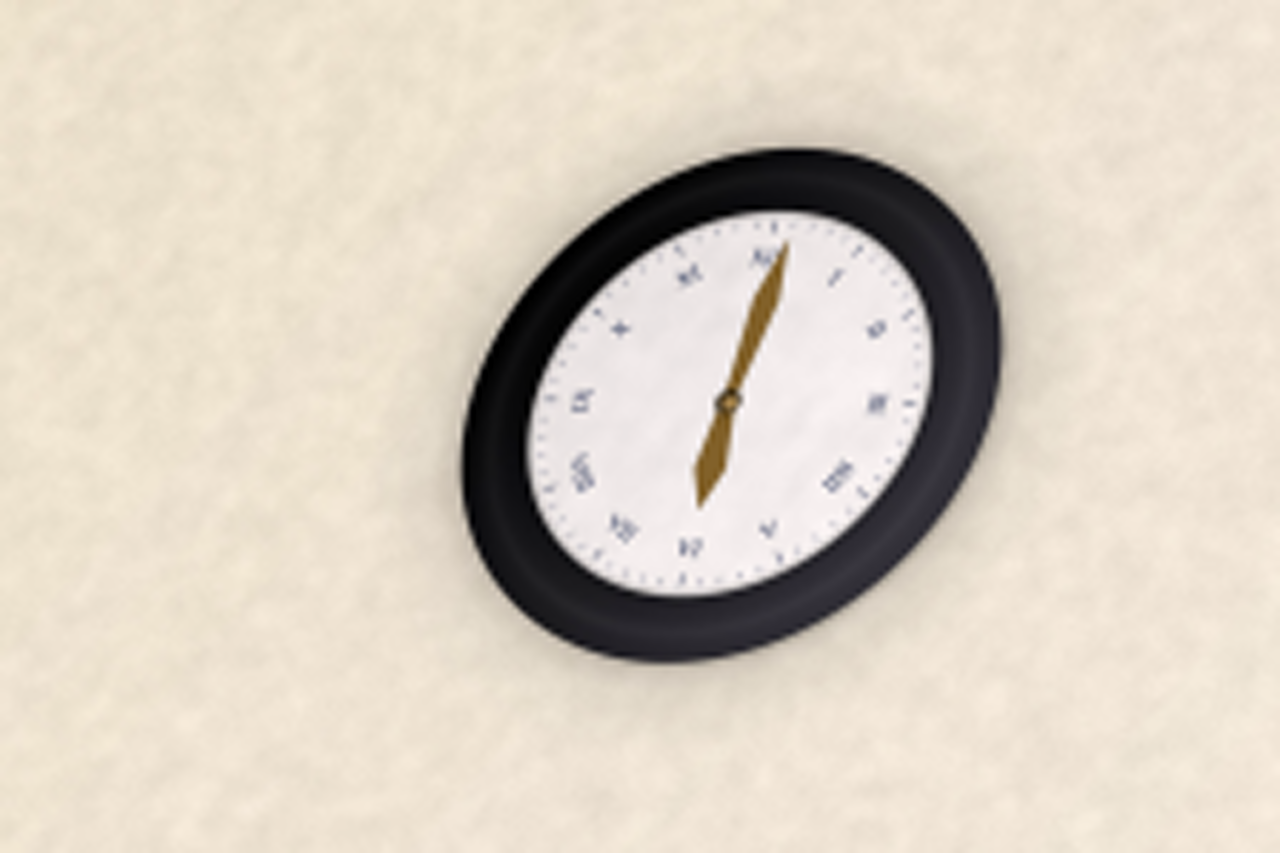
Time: {"hour": 6, "minute": 1}
